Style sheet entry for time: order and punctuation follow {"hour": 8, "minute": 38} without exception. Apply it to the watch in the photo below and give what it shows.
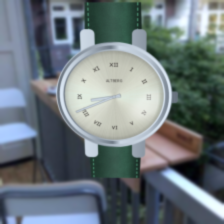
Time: {"hour": 8, "minute": 41}
